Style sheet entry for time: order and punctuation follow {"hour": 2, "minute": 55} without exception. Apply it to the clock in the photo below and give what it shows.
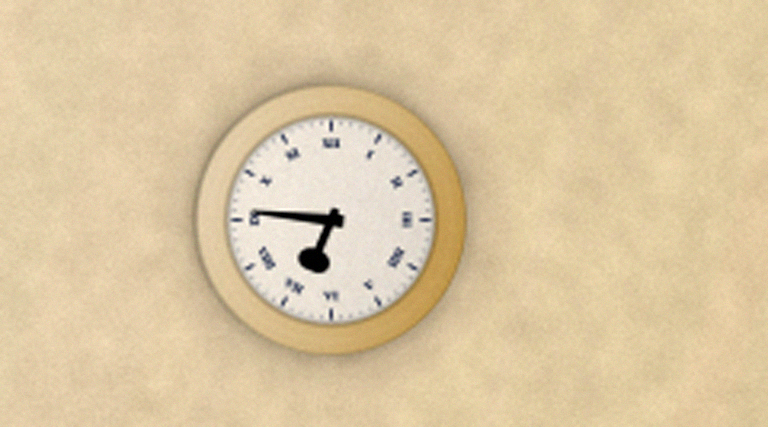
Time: {"hour": 6, "minute": 46}
